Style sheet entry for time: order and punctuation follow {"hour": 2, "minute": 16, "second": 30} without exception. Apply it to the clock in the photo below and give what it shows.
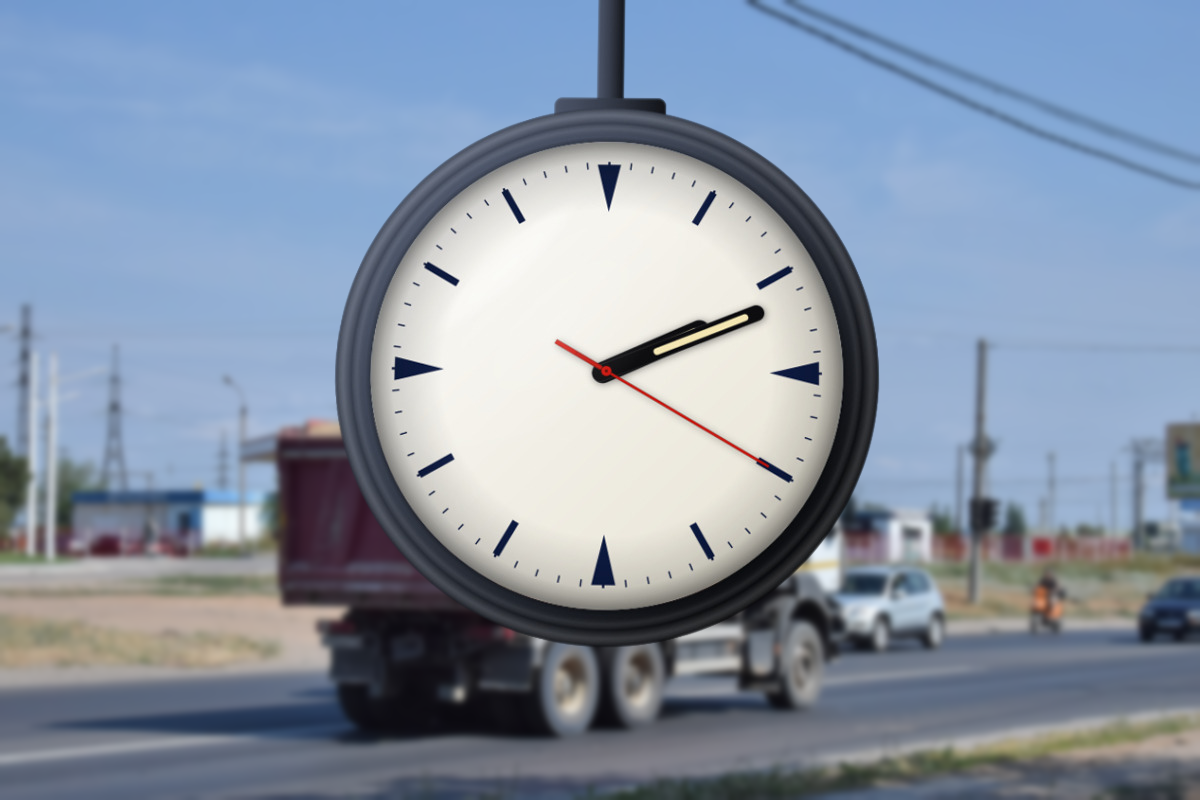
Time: {"hour": 2, "minute": 11, "second": 20}
